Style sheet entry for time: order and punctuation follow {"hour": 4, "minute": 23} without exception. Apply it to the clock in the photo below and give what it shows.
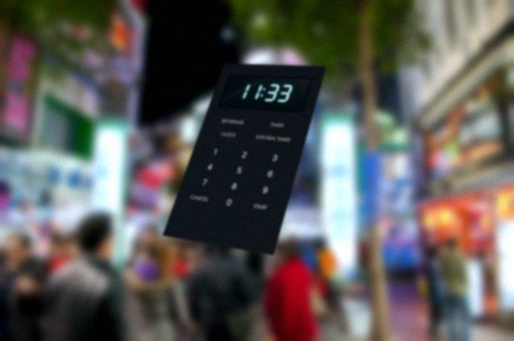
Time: {"hour": 11, "minute": 33}
